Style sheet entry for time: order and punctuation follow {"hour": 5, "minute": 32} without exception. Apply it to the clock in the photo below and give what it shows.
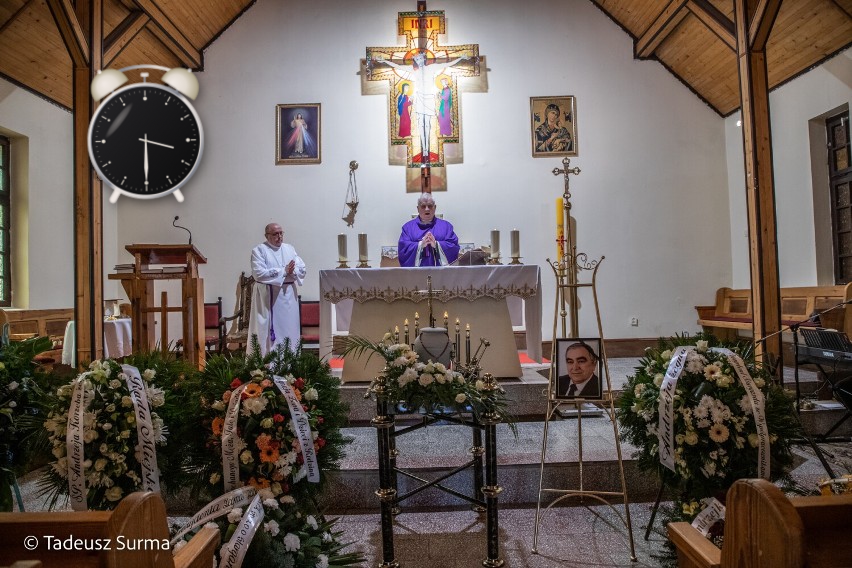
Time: {"hour": 3, "minute": 30}
